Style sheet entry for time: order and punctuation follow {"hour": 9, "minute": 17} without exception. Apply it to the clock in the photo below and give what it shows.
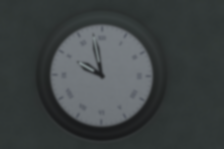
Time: {"hour": 9, "minute": 58}
